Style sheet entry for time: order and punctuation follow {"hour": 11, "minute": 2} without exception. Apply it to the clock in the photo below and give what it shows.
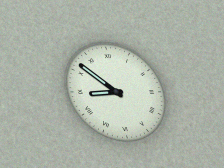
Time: {"hour": 8, "minute": 52}
